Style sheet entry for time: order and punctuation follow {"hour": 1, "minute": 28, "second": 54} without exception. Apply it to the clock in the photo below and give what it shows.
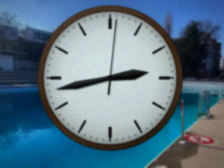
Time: {"hour": 2, "minute": 43, "second": 1}
